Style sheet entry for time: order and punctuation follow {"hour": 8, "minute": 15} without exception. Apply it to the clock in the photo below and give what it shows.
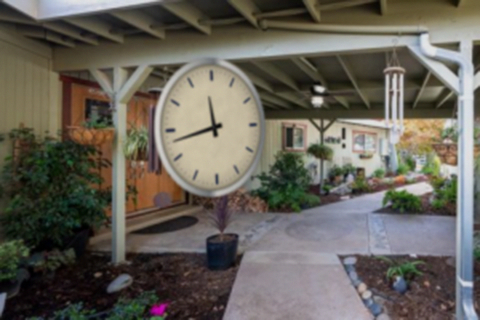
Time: {"hour": 11, "minute": 43}
